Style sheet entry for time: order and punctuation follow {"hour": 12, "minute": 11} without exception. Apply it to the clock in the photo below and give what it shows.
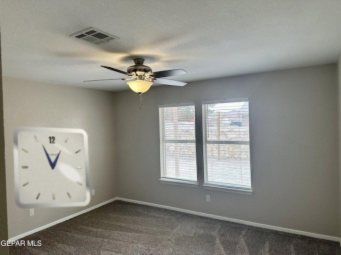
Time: {"hour": 12, "minute": 56}
